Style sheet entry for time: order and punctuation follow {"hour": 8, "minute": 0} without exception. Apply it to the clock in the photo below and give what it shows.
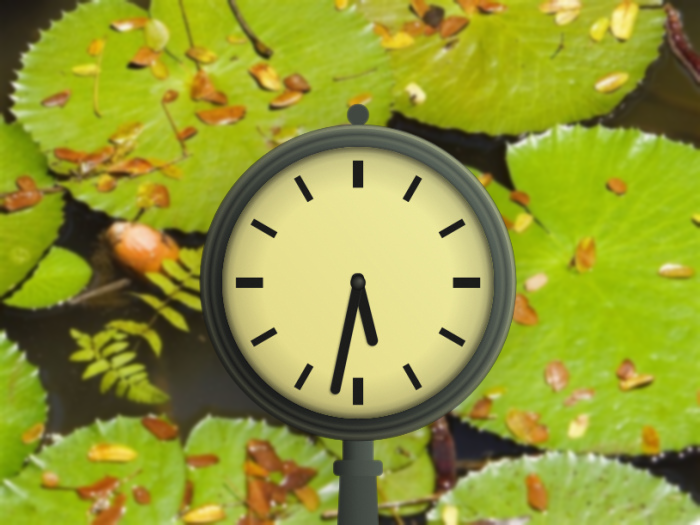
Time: {"hour": 5, "minute": 32}
